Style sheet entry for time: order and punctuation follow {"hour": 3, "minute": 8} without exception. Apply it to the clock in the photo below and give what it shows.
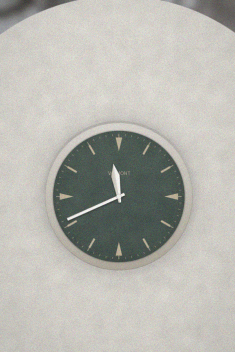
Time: {"hour": 11, "minute": 41}
